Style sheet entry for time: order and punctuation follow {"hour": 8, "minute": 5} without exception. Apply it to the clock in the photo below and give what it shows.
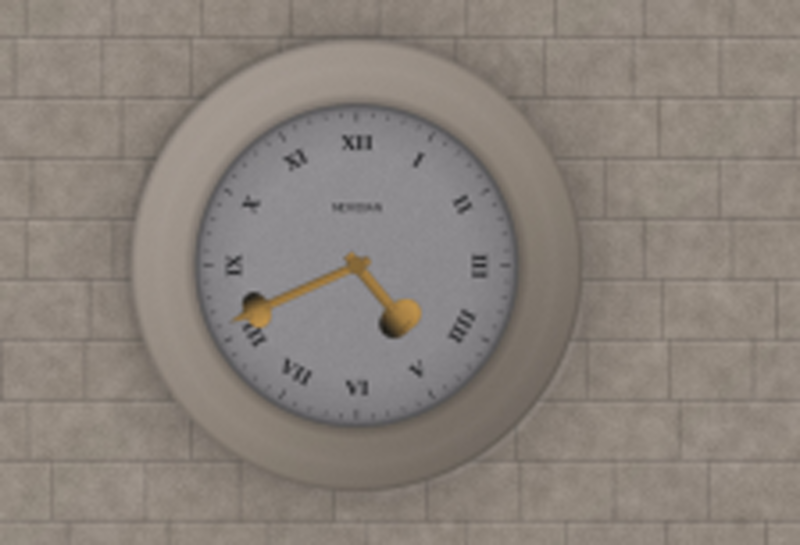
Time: {"hour": 4, "minute": 41}
